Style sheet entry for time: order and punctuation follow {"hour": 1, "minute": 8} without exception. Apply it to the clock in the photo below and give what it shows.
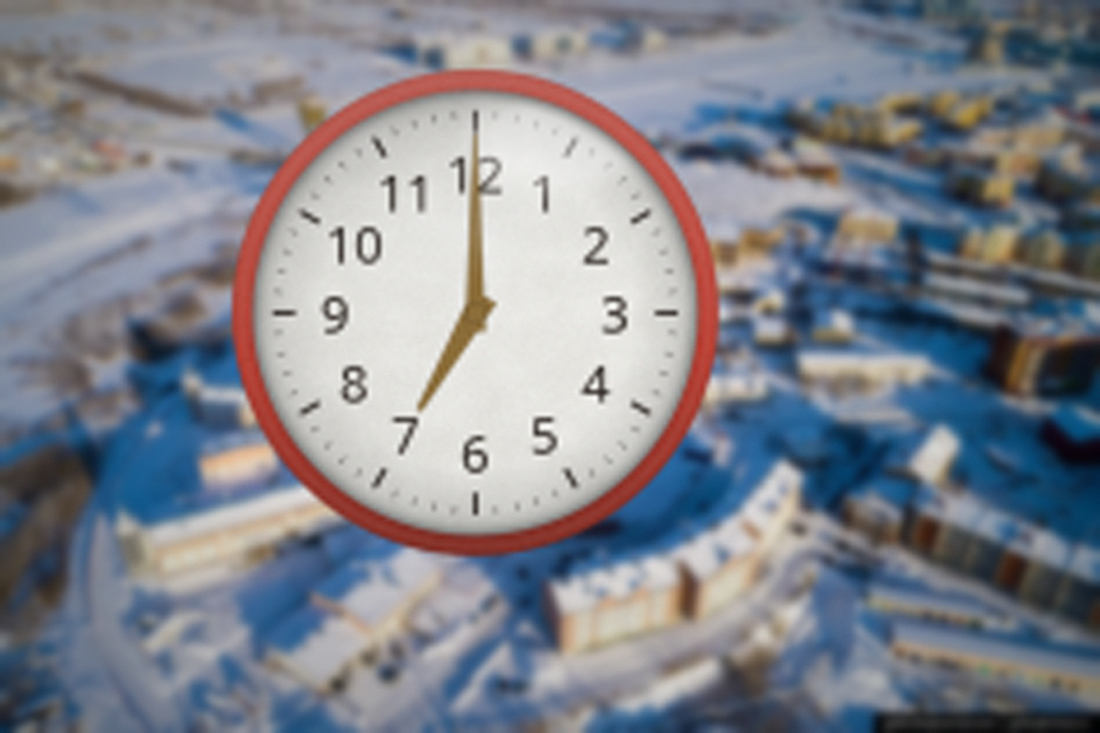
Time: {"hour": 7, "minute": 0}
